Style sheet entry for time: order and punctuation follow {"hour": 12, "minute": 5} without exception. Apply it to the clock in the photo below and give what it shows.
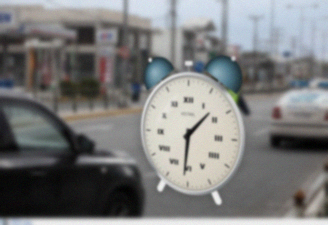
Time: {"hour": 1, "minute": 31}
